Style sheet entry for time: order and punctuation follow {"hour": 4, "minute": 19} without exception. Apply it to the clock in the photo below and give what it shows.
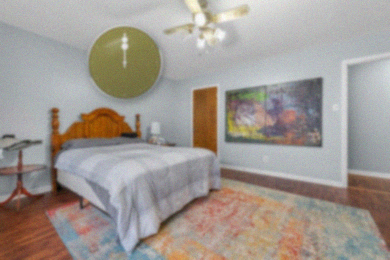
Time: {"hour": 12, "minute": 0}
